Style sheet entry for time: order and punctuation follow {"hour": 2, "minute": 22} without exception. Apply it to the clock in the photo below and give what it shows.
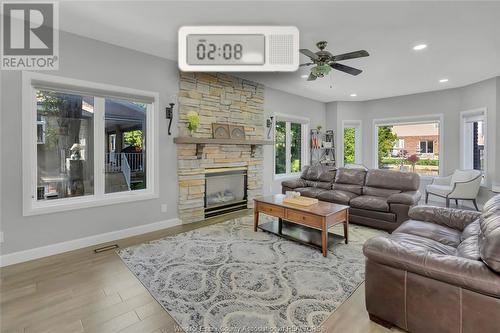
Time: {"hour": 2, "minute": 8}
